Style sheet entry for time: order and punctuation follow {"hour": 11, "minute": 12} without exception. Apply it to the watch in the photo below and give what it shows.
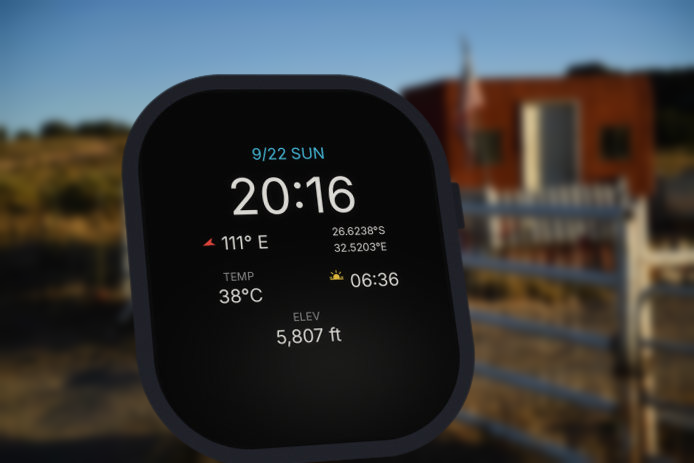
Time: {"hour": 20, "minute": 16}
